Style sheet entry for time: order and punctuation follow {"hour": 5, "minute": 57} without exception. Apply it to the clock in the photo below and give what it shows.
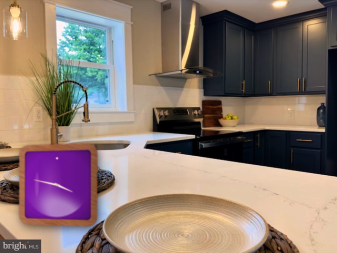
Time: {"hour": 3, "minute": 47}
